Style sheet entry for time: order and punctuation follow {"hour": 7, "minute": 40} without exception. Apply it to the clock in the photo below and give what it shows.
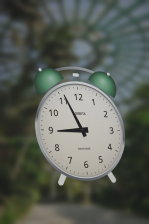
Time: {"hour": 8, "minute": 56}
